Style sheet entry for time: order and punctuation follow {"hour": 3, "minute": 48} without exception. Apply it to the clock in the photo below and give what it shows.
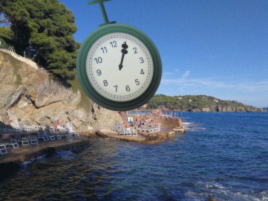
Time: {"hour": 1, "minute": 5}
